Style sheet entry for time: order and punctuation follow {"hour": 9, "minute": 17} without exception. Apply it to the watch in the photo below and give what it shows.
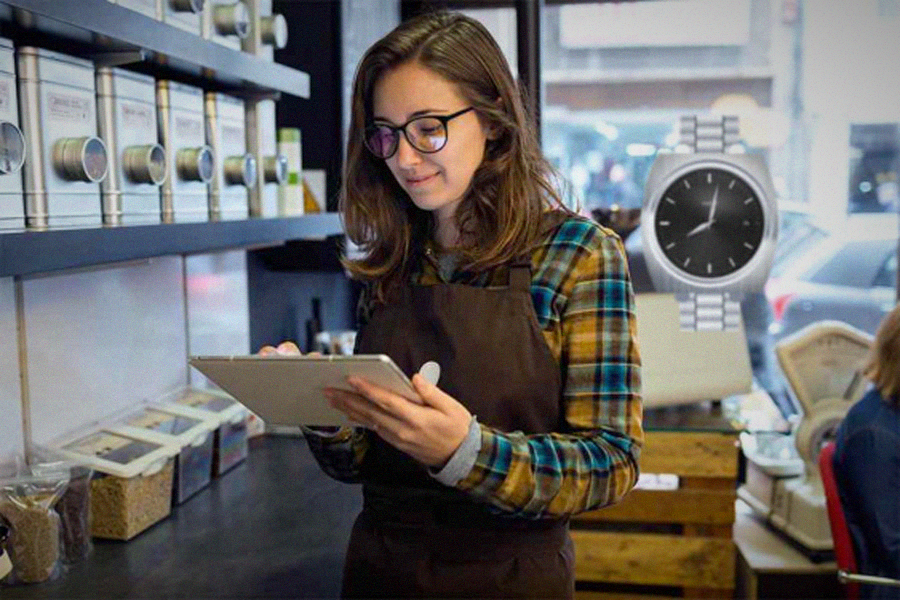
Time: {"hour": 8, "minute": 2}
